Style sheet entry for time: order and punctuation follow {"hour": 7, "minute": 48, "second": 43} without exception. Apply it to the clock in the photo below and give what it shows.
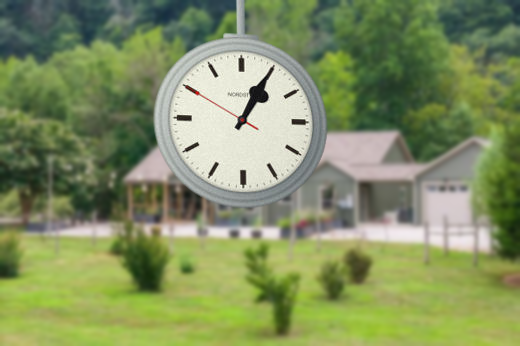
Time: {"hour": 1, "minute": 4, "second": 50}
